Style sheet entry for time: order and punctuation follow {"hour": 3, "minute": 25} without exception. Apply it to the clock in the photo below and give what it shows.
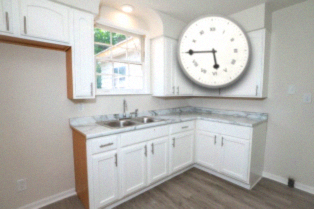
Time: {"hour": 5, "minute": 45}
